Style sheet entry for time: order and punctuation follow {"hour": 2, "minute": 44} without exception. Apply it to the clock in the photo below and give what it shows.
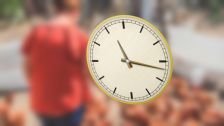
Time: {"hour": 11, "minute": 17}
